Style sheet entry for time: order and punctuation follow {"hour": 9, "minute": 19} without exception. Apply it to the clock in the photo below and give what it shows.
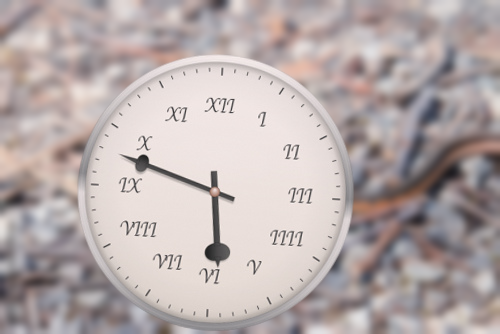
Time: {"hour": 5, "minute": 48}
